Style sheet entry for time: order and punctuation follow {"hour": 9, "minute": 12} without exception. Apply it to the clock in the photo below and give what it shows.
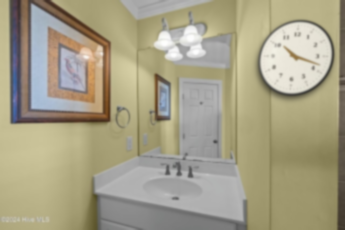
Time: {"hour": 10, "minute": 18}
